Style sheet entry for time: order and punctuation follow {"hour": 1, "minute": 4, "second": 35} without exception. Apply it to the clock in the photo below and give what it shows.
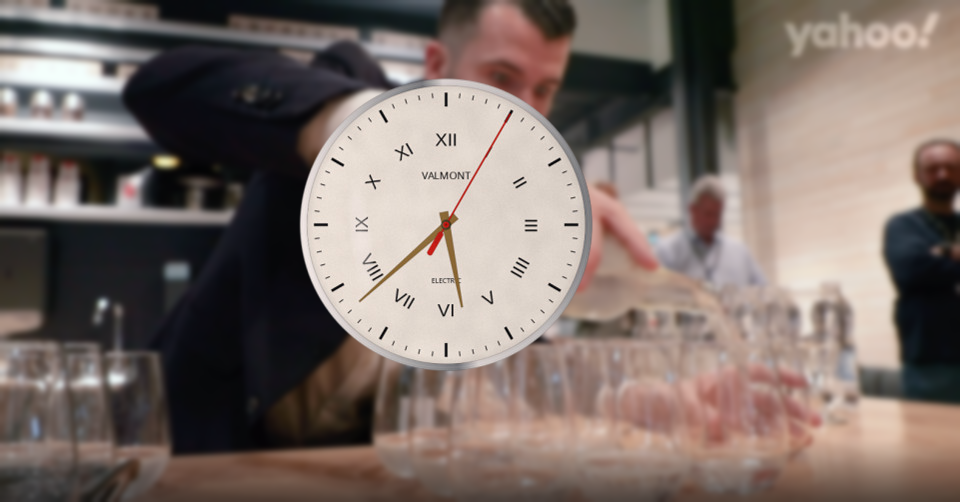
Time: {"hour": 5, "minute": 38, "second": 5}
